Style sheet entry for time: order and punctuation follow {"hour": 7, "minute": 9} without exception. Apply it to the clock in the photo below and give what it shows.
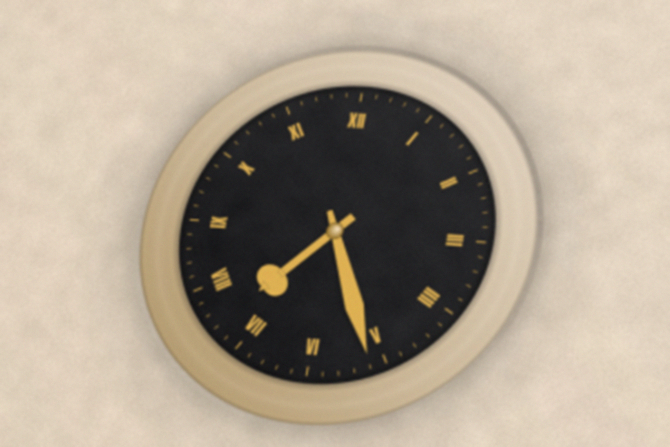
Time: {"hour": 7, "minute": 26}
